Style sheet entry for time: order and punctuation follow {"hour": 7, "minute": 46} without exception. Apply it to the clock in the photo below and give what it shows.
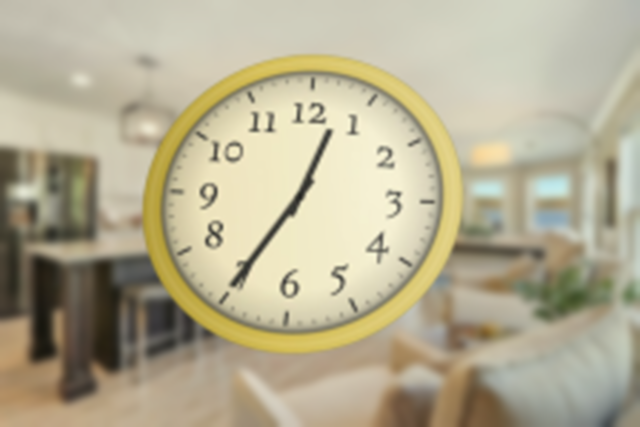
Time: {"hour": 12, "minute": 35}
